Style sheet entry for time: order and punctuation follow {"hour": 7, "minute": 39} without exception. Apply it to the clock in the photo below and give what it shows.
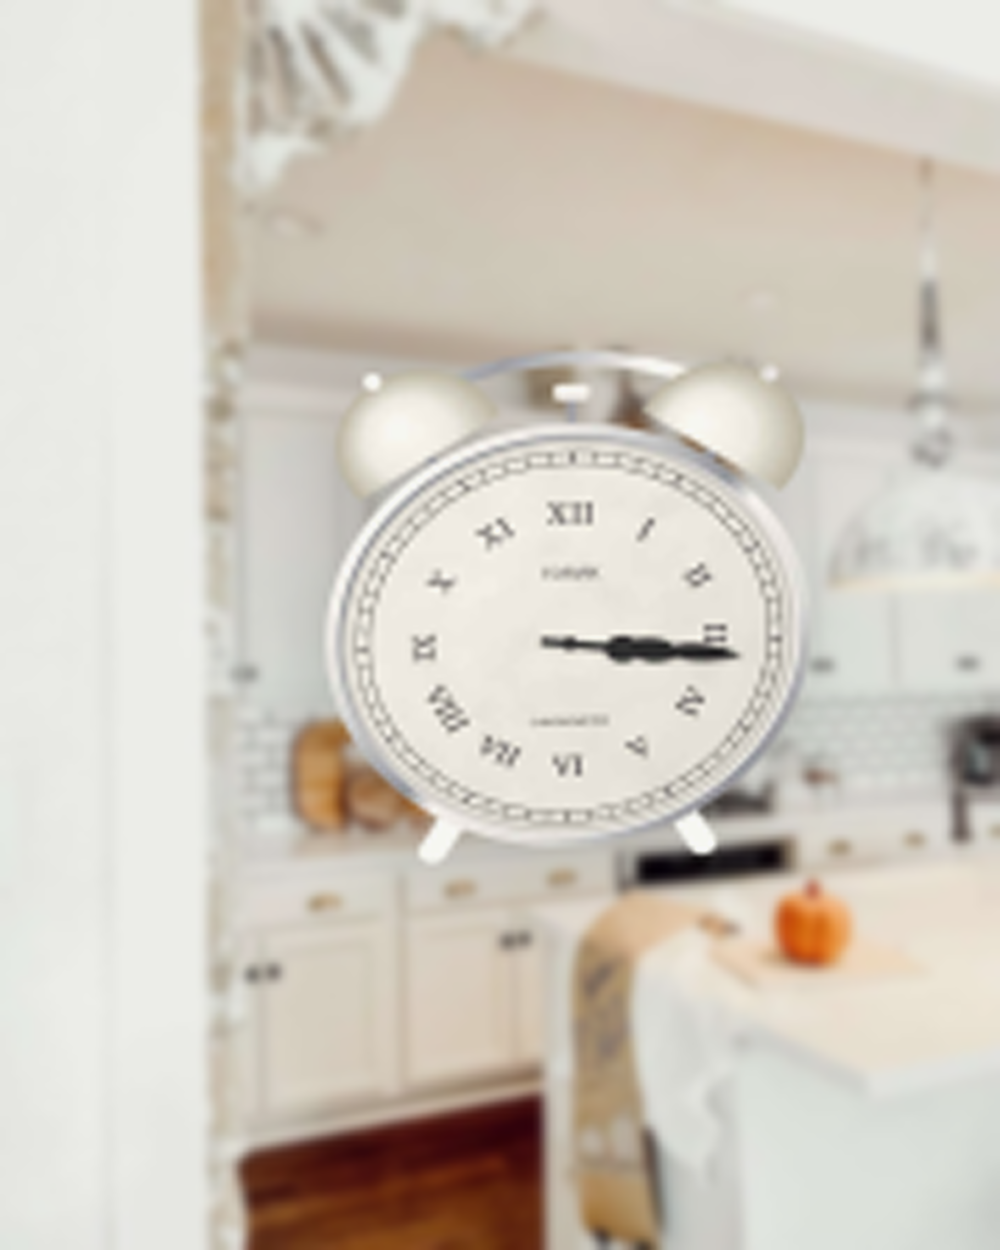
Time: {"hour": 3, "minute": 16}
